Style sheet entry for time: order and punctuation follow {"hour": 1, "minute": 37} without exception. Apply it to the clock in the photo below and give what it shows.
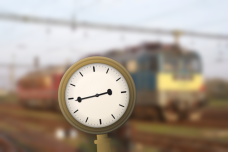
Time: {"hour": 2, "minute": 44}
